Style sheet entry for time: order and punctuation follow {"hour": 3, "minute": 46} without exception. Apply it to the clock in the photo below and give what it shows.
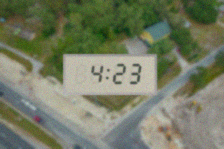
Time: {"hour": 4, "minute": 23}
